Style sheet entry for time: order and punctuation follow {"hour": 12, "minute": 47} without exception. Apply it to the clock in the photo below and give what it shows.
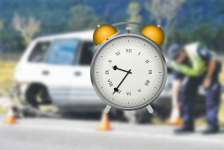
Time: {"hour": 9, "minute": 36}
